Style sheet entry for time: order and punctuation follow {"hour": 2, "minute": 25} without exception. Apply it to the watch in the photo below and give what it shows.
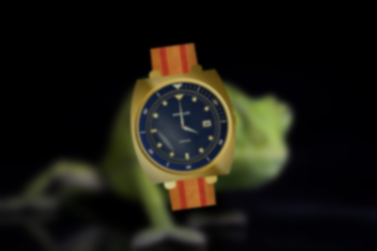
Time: {"hour": 4, "minute": 0}
